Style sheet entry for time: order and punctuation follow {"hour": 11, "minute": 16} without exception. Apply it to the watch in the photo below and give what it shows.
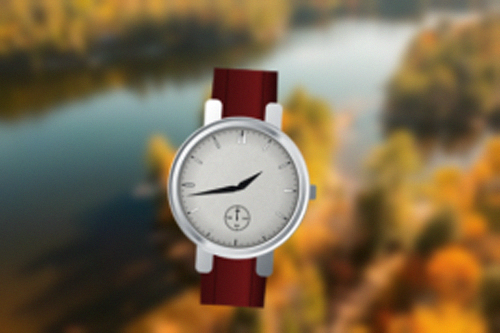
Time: {"hour": 1, "minute": 43}
